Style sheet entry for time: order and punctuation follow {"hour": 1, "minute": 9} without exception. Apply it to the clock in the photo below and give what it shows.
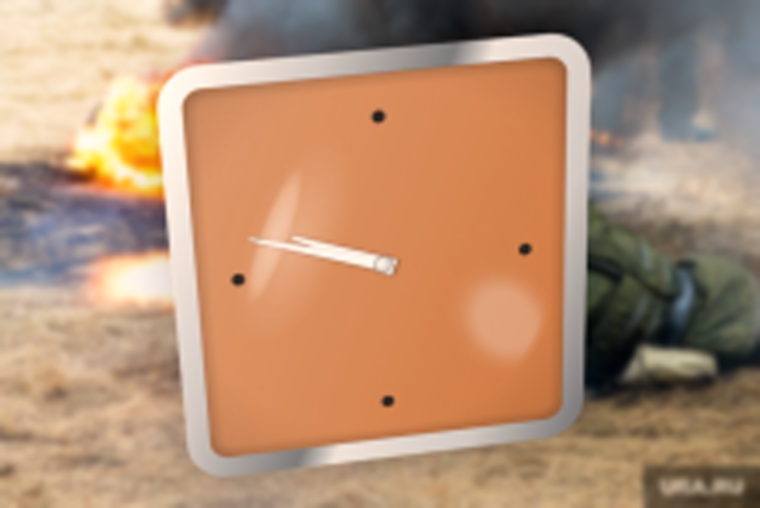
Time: {"hour": 9, "minute": 48}
